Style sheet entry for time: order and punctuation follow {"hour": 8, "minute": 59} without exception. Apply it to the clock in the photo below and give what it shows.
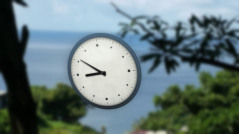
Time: {"hour": 8, "minute": 51}
